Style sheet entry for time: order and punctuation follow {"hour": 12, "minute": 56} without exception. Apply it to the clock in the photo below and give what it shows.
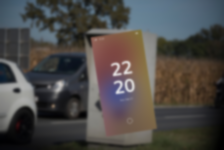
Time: {"hour": 22, "minute": 20}
